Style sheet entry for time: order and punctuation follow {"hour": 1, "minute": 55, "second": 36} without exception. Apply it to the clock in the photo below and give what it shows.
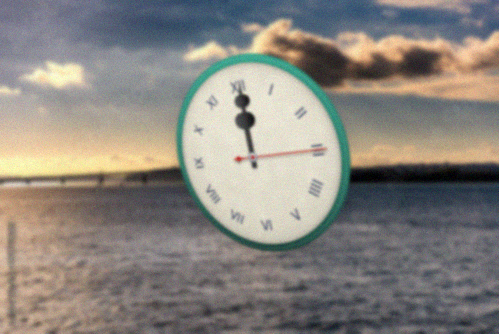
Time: {"hour": 12, "minute": 0, "second": 15}
